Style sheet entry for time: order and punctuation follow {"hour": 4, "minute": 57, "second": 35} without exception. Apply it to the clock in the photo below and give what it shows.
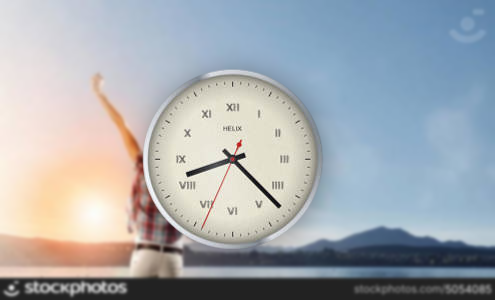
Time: {"hour": 8, "minute": 22, "second": 34}
